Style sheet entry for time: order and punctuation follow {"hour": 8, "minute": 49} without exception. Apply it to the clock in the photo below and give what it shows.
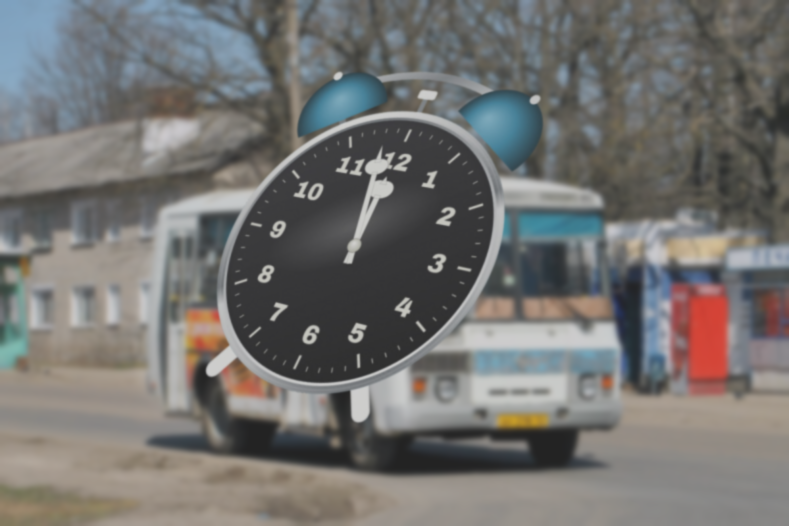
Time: {"hour": 11, "minute": 58}
